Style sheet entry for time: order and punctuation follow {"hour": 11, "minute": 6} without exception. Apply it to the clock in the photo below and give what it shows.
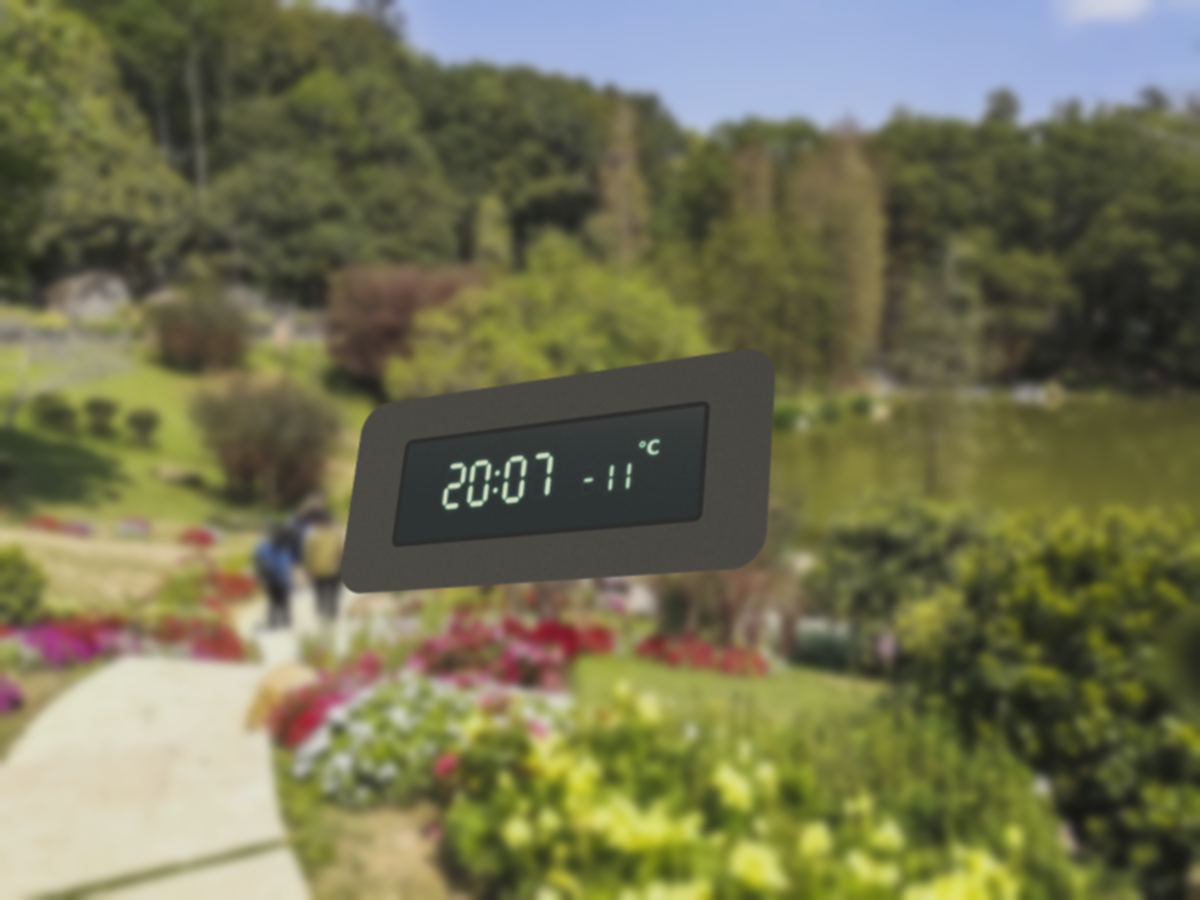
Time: {"hour": 20, "minute": 7}
